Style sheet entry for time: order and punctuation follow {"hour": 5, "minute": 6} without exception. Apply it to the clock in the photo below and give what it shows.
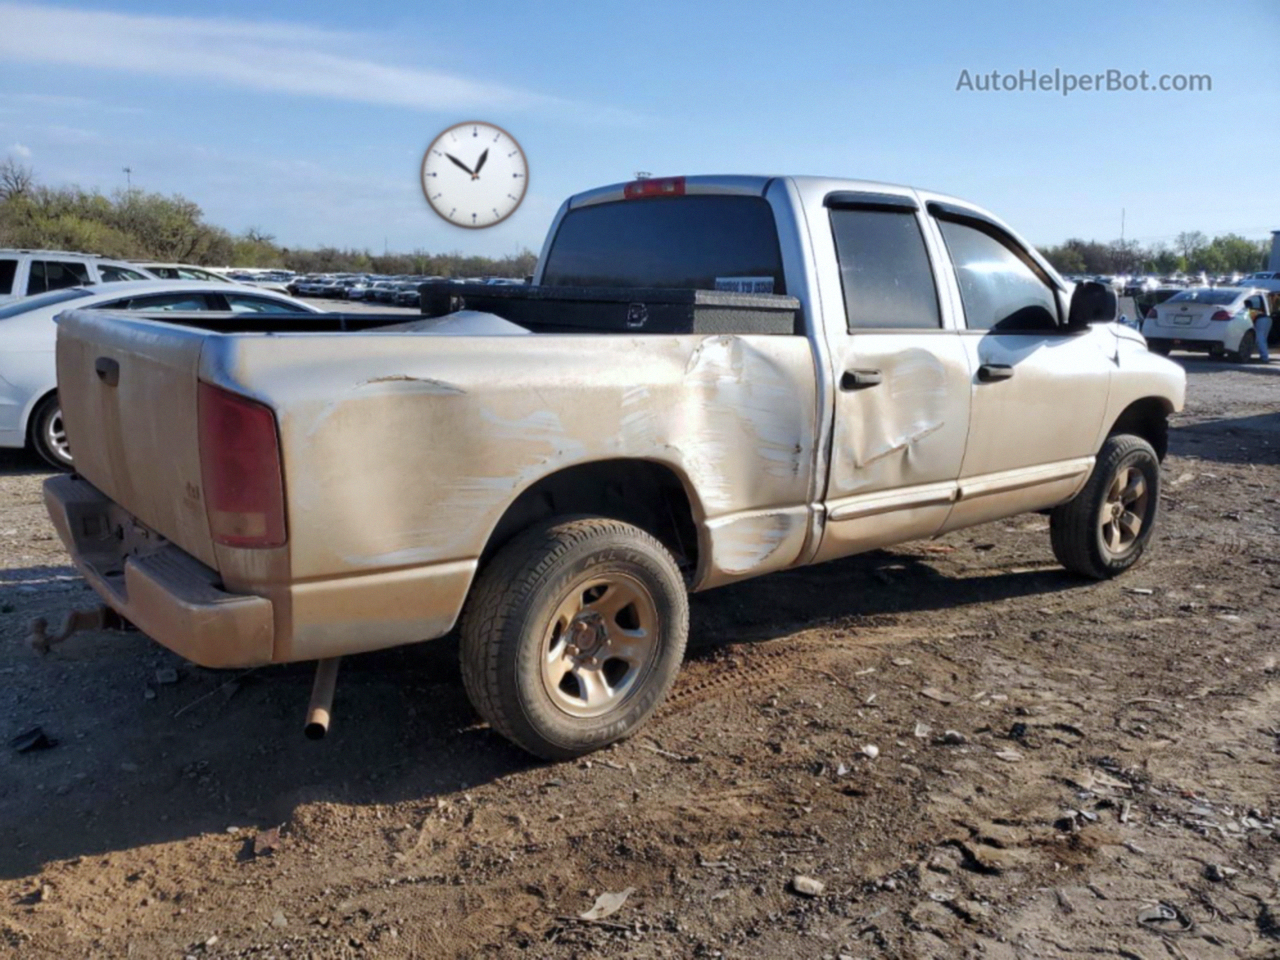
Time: {"hour": 12, "minute": 51}
